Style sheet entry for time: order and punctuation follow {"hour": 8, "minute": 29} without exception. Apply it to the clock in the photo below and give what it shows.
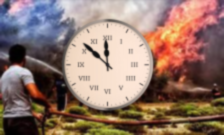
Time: {"hour": 11, "minute": 52}
